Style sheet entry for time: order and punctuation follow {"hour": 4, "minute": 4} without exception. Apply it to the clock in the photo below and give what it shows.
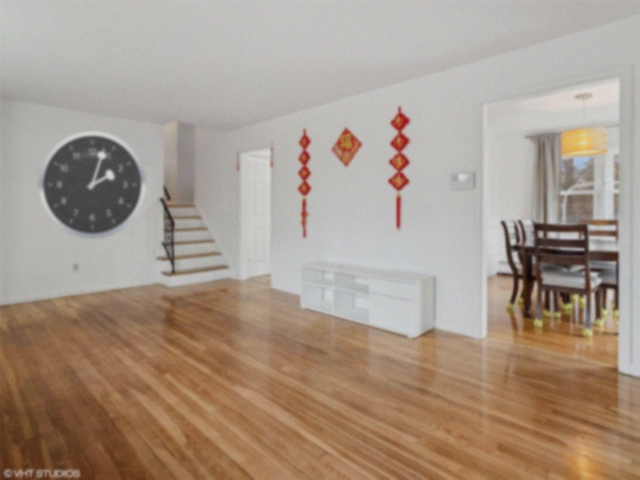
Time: {"hour": 2, "minute": 3}
